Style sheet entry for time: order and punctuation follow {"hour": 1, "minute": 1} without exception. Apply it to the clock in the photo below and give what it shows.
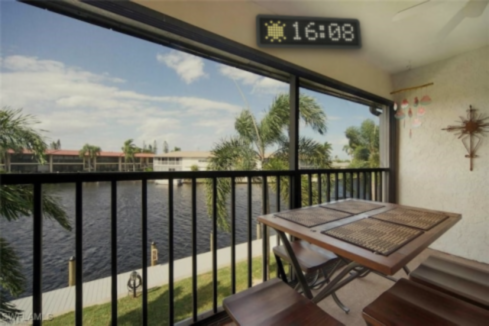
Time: {"hour": 16, "minute": 8}
